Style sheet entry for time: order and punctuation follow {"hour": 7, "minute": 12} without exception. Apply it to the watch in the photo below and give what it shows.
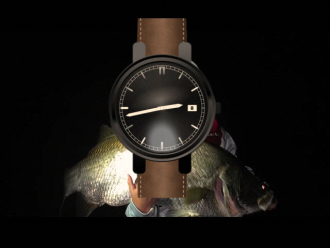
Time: {"hour": 2, "minute": 43}
